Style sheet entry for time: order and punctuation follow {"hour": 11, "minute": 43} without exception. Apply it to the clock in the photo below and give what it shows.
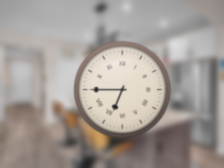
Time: {"hour": 6, "minute": 45}
